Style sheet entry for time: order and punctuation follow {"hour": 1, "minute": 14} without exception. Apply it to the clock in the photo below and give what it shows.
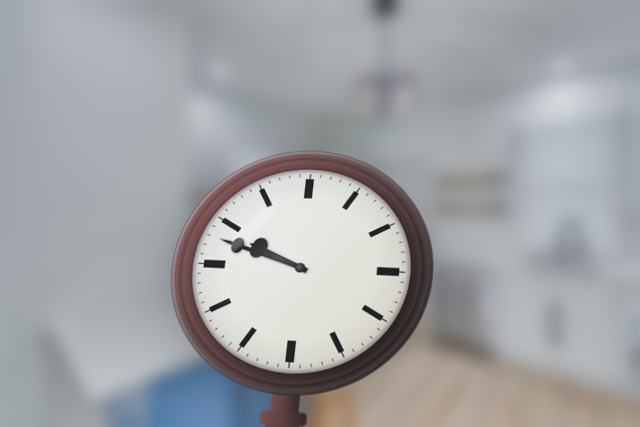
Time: {"hour": 9, "minute": 48}
